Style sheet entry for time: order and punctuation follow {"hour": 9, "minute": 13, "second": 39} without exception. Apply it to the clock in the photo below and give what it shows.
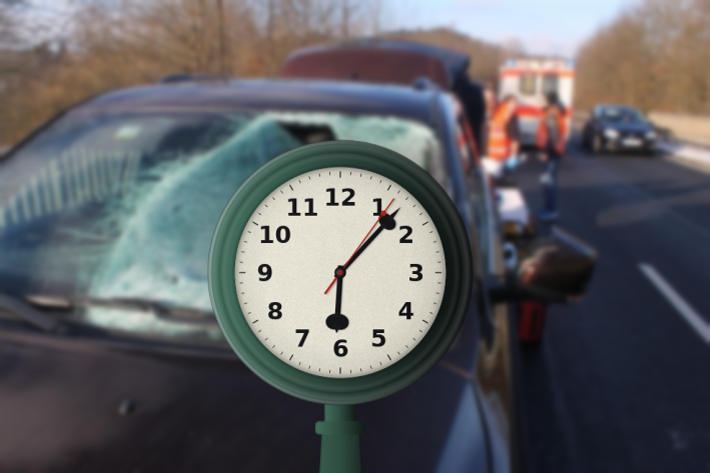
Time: {"hour": 6, "minute": 7, "second": 6}
